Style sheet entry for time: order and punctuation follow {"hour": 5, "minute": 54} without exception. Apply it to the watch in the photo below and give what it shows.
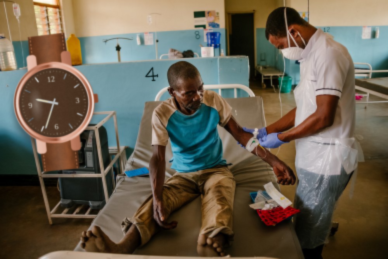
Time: {"hour": 9, "minute": 34}
